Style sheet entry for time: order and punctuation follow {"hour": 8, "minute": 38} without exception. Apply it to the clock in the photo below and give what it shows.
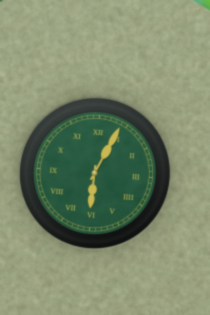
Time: {"hour": 6, "minute": 4}
